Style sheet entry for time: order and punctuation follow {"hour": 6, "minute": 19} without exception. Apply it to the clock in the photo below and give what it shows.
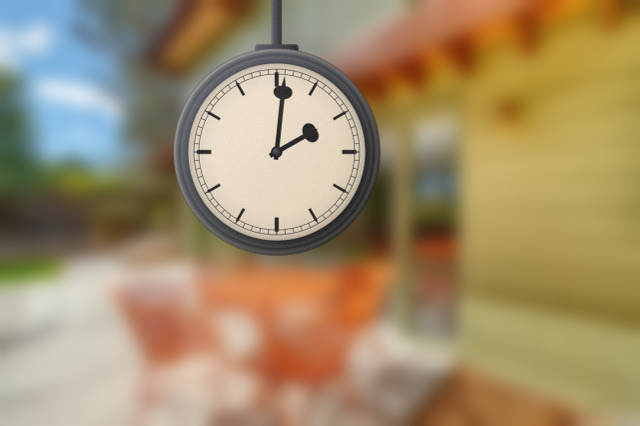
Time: {"hour": 2, "minute": 1}
